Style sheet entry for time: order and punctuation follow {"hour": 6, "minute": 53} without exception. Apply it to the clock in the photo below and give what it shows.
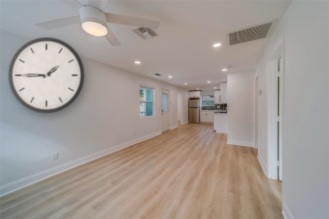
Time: {"hour": 1, "minute": 45}
